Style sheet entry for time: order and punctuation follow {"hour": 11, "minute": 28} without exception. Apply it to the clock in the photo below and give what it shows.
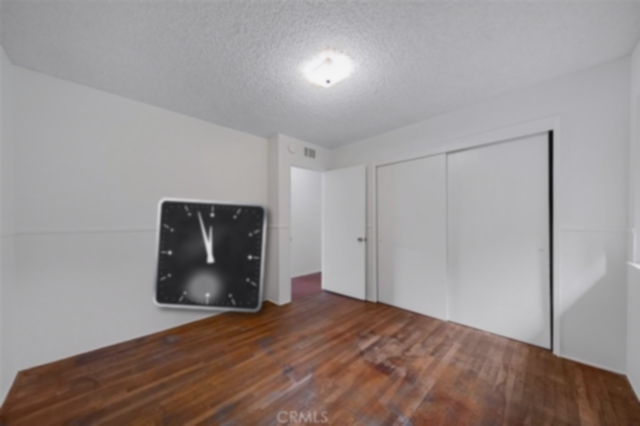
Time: {"hour": 11, "minute": 57}
